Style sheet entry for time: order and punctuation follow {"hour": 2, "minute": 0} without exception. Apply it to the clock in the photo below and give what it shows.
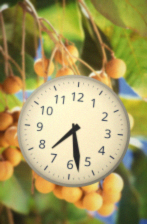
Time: {"hour": 7, "minute": 28}
